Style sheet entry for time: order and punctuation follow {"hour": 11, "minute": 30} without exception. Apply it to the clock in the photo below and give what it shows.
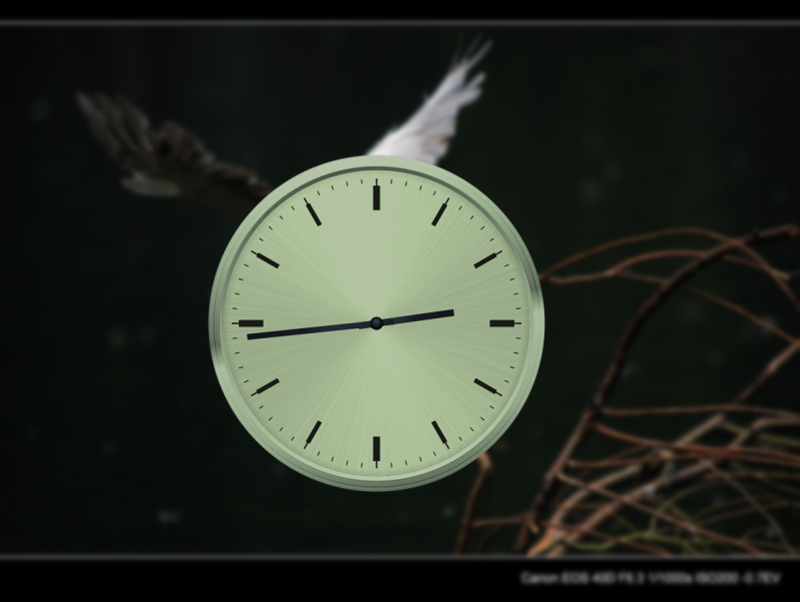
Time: {"hour": 2, "minute": 44}
